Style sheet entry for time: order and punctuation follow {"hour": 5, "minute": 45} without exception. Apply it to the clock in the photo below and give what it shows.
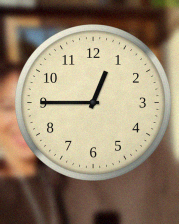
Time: {"hour": 12, "minute": 45}
